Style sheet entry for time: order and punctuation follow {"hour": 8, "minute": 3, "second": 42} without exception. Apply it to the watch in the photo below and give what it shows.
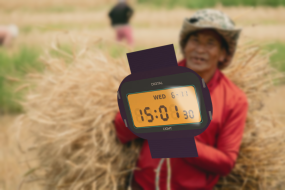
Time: {"hour": 15, "minute": 1, "second": 30}
